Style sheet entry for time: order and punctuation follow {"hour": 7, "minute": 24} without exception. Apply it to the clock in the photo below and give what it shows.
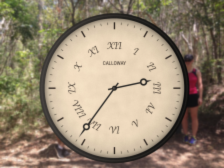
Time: {"hour": 2, "minute": 36}
